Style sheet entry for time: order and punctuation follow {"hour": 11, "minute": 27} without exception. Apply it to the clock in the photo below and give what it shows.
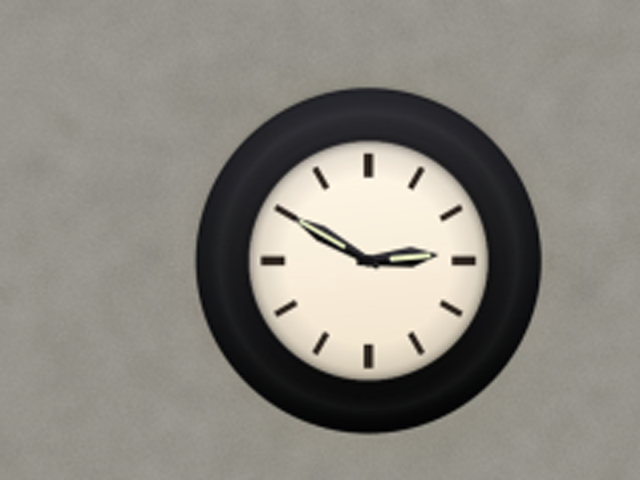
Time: {"hour": 2, "minute": 50}
